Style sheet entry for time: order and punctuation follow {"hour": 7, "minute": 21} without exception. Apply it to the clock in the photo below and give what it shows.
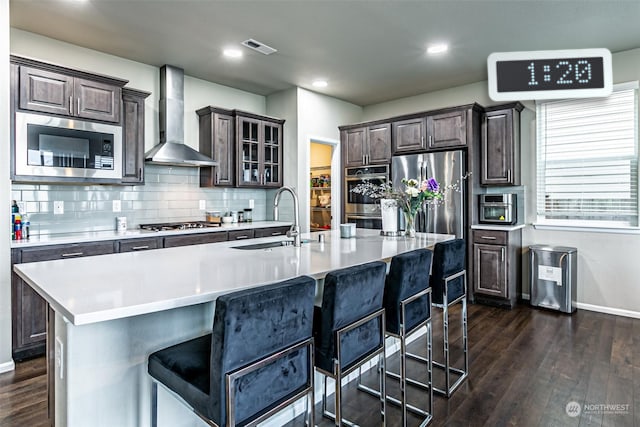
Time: {"hour": 1, "minute": 20}
